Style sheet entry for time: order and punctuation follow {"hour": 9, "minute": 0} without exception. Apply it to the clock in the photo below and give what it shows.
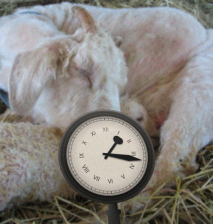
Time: {"hour": 1, "minute": 17}
